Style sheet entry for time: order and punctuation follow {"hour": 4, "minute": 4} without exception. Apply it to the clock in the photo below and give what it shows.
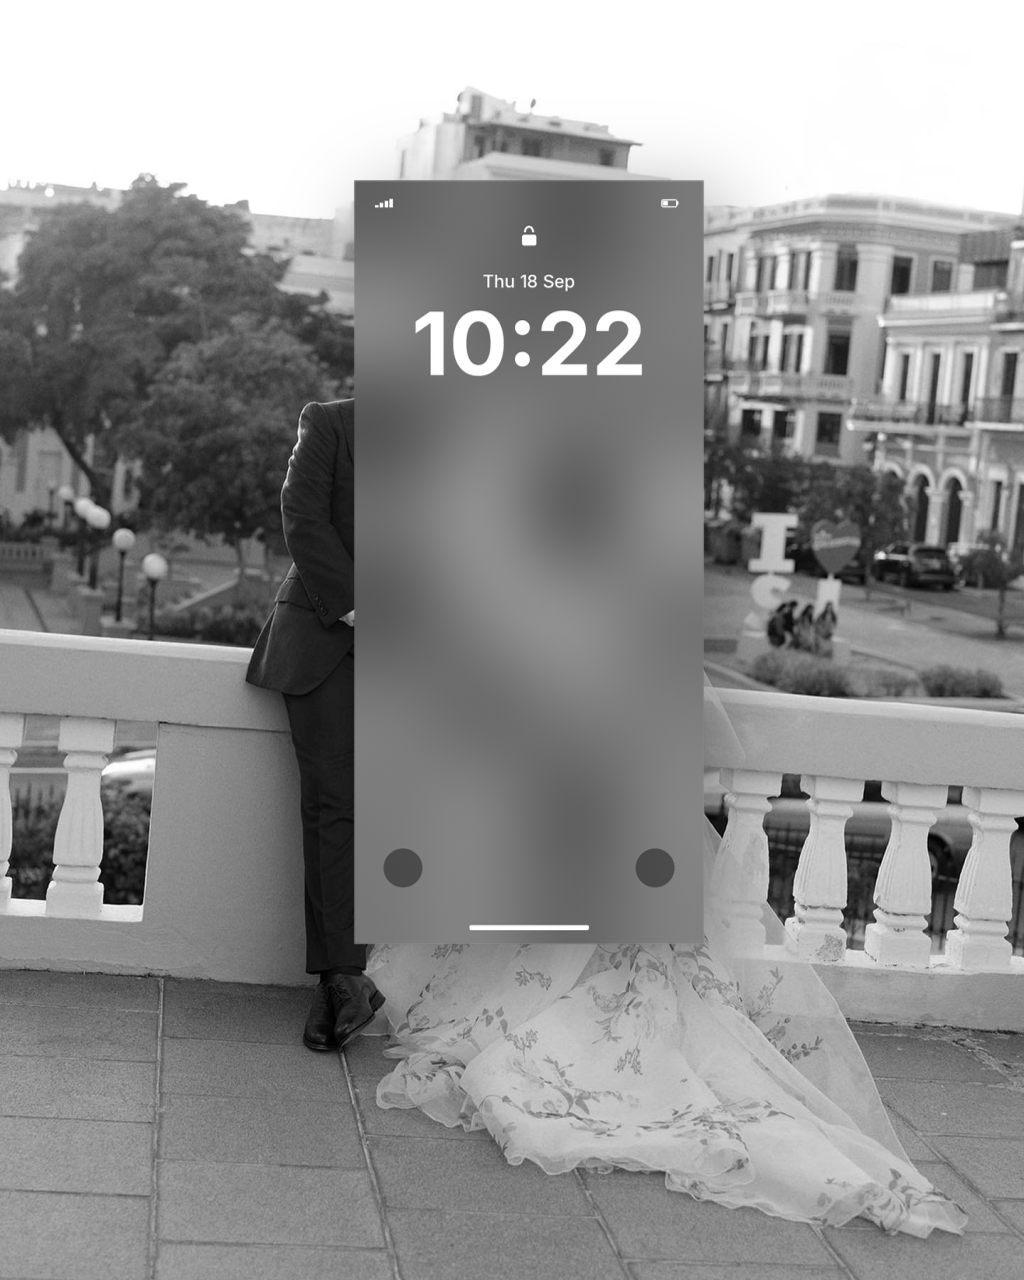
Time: {"hour": 10, "minute": 22}
